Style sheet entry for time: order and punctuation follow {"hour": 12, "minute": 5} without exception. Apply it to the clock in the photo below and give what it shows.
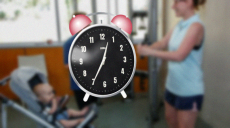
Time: {"hour": 12, "minute": 35}
